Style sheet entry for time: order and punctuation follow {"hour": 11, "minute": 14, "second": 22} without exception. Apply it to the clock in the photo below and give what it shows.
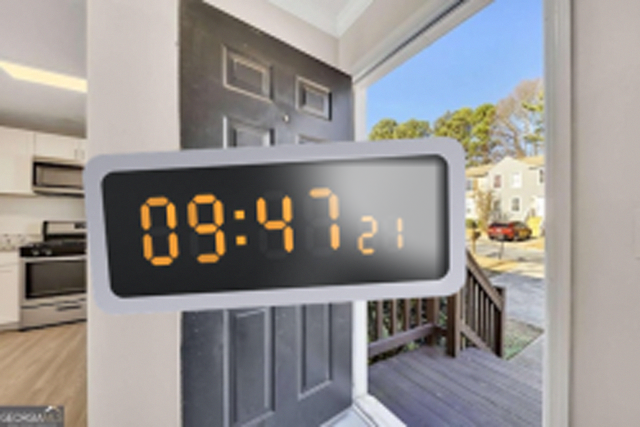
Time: {"hour": 9, "minute": 47, "second": 21}
